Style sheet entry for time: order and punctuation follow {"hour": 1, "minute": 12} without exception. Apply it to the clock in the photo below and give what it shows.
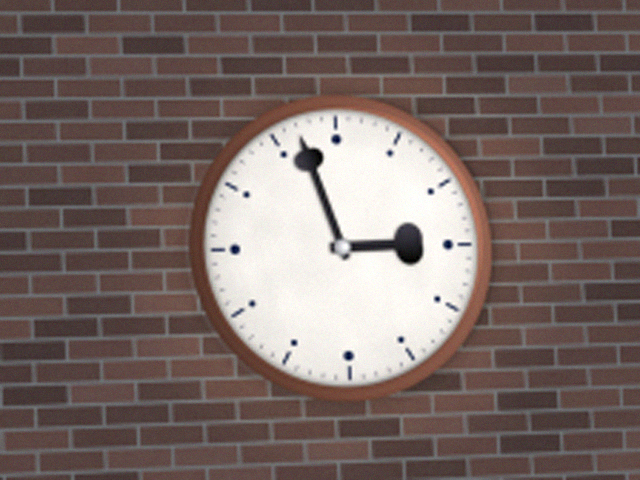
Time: {"hour": 2, "minute": 57}
